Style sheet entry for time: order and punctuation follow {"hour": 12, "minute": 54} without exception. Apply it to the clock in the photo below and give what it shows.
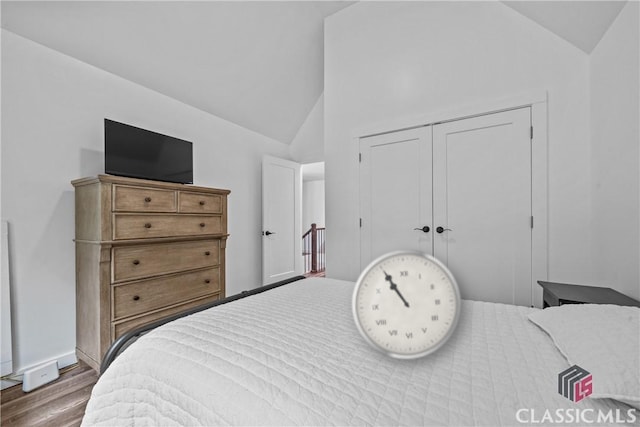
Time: {"hour": 10, "minute": 55}
